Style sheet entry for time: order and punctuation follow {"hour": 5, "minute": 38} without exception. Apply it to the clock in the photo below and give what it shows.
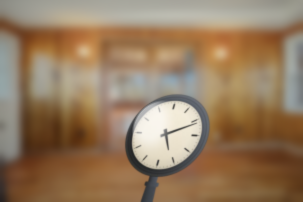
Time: {"hour": 5, "minute": 11}
